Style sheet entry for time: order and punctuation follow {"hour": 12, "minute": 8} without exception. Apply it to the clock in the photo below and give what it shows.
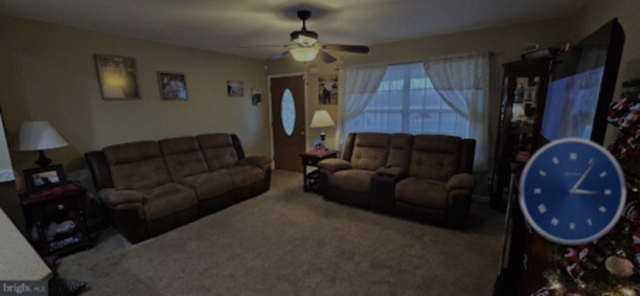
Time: {"hour": 3, "minute": 6}
